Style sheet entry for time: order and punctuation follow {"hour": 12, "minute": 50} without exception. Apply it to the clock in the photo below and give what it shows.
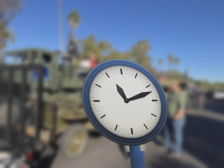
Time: {"hour": 11, "minute": 12}
